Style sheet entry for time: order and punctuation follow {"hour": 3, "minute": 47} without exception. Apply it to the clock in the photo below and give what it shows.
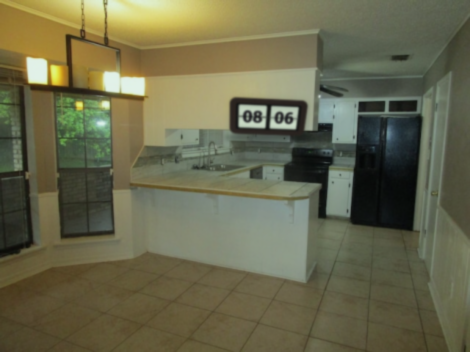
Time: {"hour": 8, "minute": 6}
